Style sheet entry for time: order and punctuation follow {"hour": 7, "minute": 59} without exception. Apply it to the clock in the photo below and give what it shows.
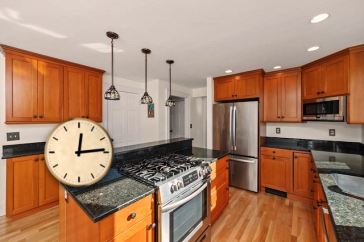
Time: {"hour": 12, "minute": 14}
